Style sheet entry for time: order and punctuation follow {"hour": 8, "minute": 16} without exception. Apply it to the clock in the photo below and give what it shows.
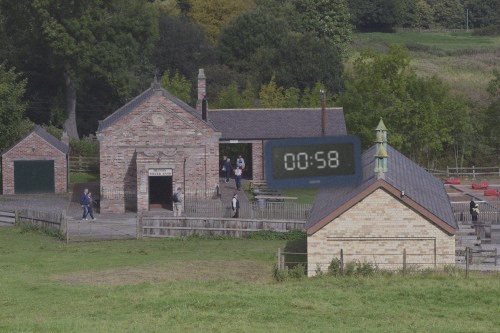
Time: {"hour": 0, "minute": 58}
